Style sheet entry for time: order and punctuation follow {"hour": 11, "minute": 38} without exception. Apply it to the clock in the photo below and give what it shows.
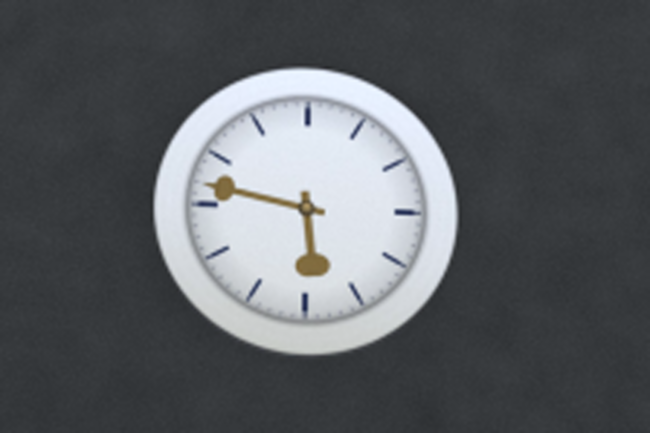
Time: {"hour": 5, "minute": 47}
